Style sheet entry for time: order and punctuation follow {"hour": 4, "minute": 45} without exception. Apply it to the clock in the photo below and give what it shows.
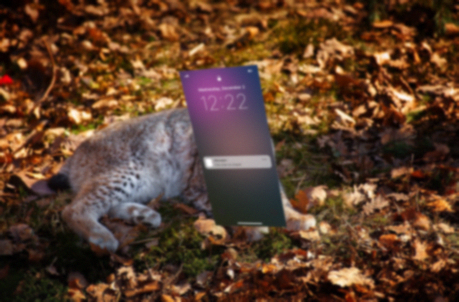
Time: {"hour": 12, "minute": 22}
